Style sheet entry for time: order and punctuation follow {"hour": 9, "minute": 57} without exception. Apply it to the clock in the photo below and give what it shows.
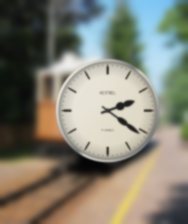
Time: {"hour": 2, "minute": 21}
